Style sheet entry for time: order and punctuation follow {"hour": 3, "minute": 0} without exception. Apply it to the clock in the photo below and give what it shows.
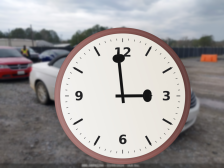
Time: {"hour": 2, "minute": 59}
